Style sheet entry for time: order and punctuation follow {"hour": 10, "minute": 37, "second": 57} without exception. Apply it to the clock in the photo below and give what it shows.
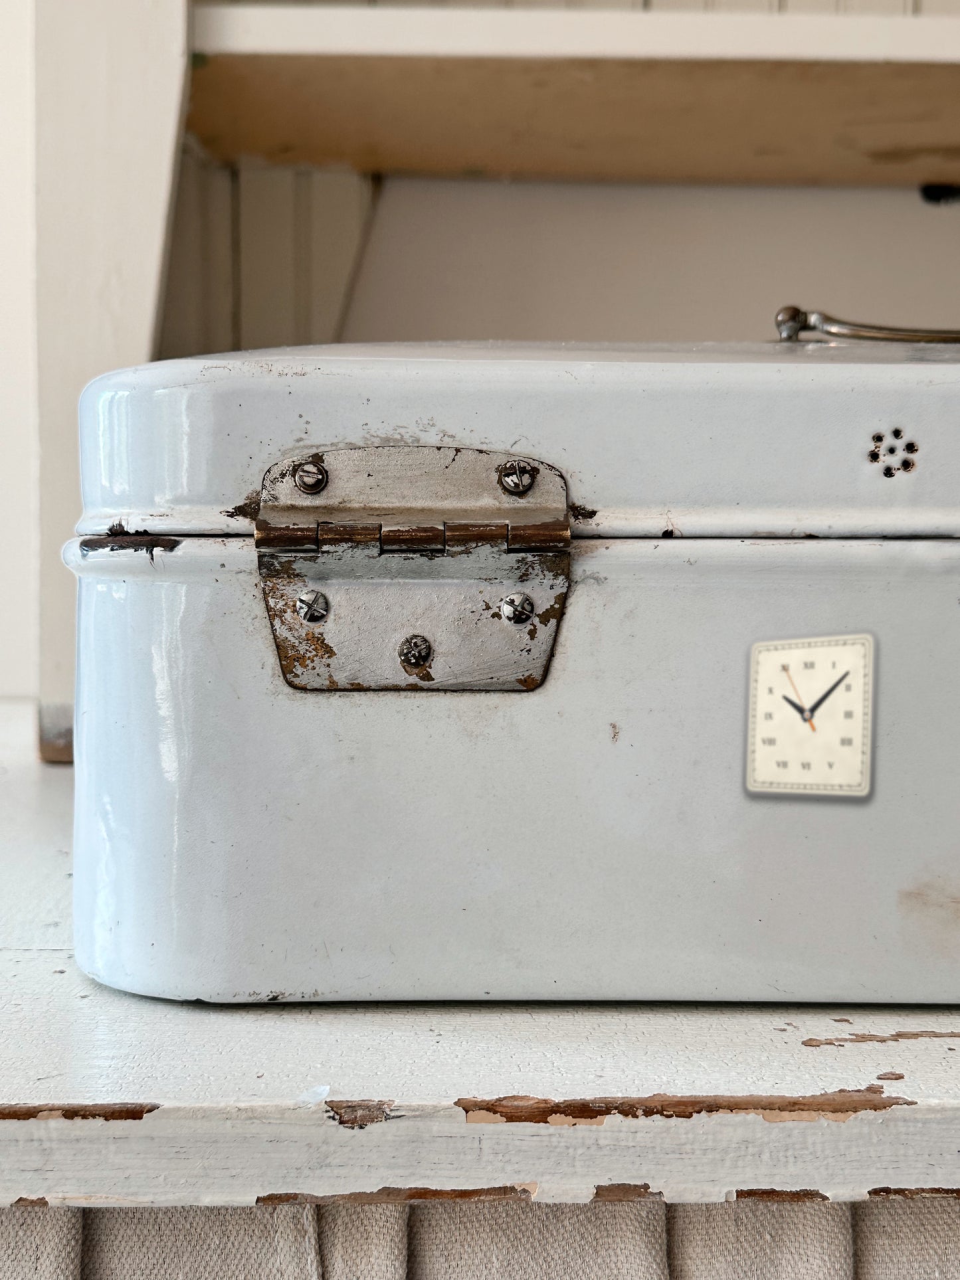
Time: {"hour": 10, "minute": 7, "second": 55}
